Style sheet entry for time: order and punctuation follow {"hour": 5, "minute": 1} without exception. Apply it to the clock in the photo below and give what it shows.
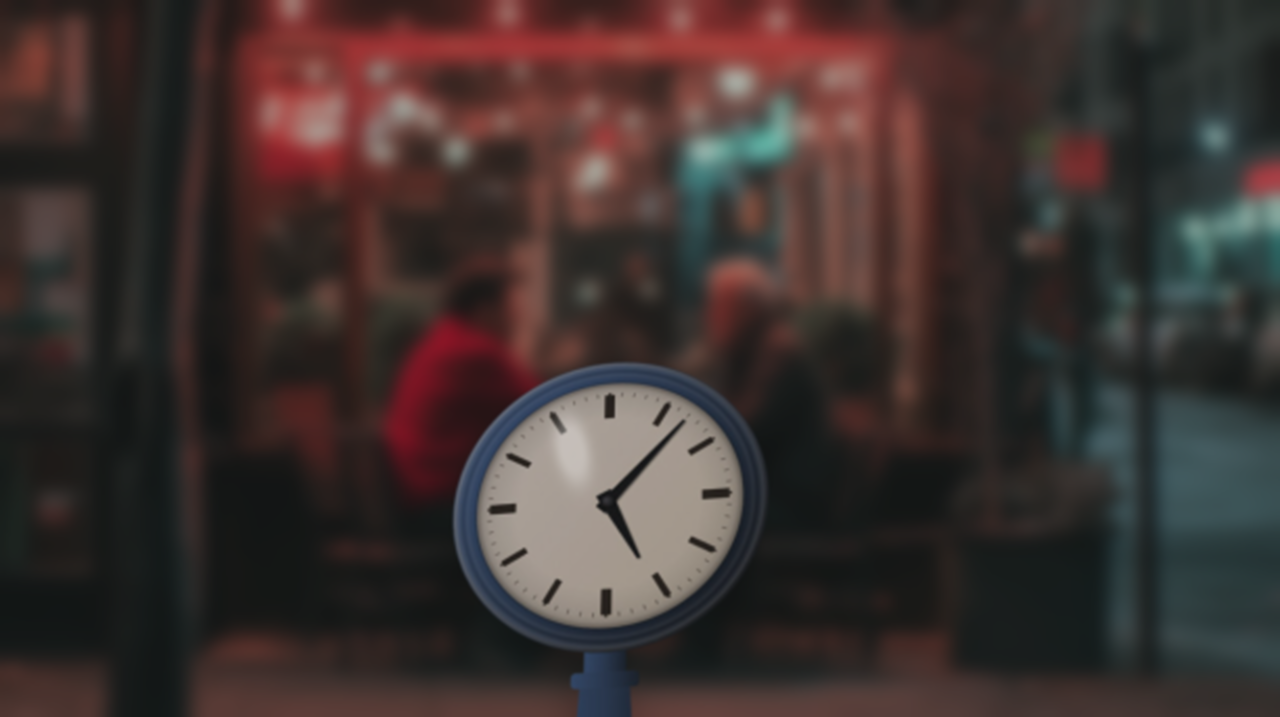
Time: {"hour": 5, "minute": 7}
